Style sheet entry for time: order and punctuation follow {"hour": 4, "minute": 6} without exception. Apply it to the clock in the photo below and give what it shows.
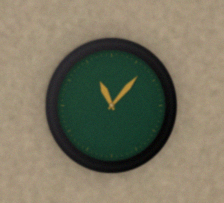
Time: {"hour": 11, "minute": 7}
